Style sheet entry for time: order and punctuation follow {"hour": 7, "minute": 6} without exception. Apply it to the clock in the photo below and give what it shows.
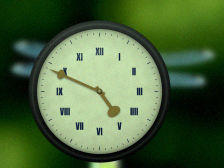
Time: {"hour": 4, "minute": 49}
